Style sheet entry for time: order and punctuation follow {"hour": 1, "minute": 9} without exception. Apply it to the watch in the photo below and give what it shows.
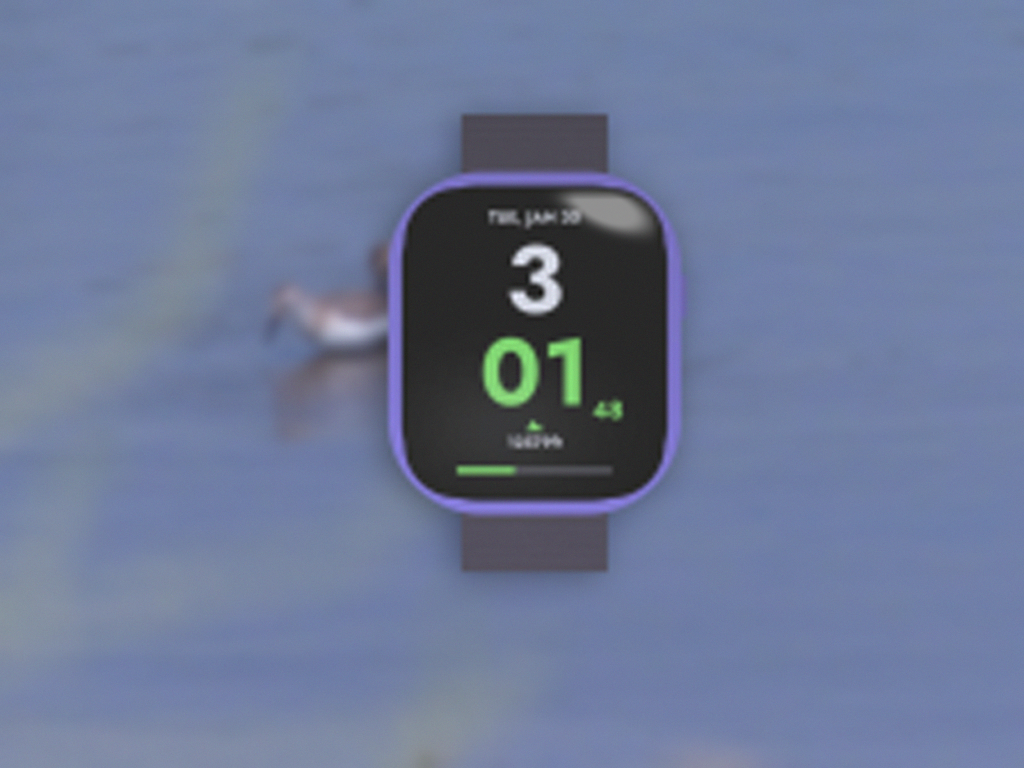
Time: {"hour": 3, "minute": 1}
